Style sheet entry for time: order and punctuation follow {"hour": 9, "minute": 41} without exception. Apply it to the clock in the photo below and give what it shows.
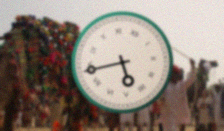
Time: {"hour": 4, "minute": 39}
